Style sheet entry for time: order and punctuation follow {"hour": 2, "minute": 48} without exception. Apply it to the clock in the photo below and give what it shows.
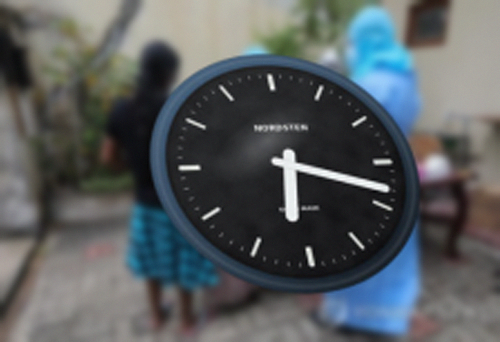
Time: {"hour": 6, "minute": 18}
